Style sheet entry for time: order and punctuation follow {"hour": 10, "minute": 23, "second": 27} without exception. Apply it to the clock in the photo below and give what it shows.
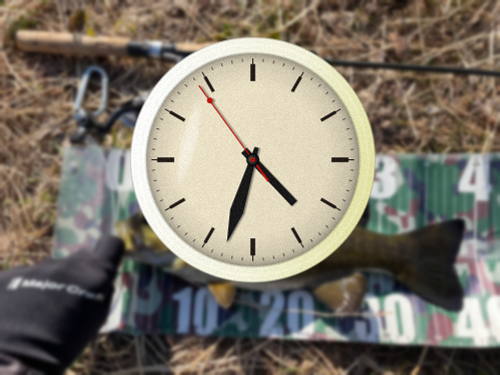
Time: {"hour": 4, "minute": 32, "second": 54}
